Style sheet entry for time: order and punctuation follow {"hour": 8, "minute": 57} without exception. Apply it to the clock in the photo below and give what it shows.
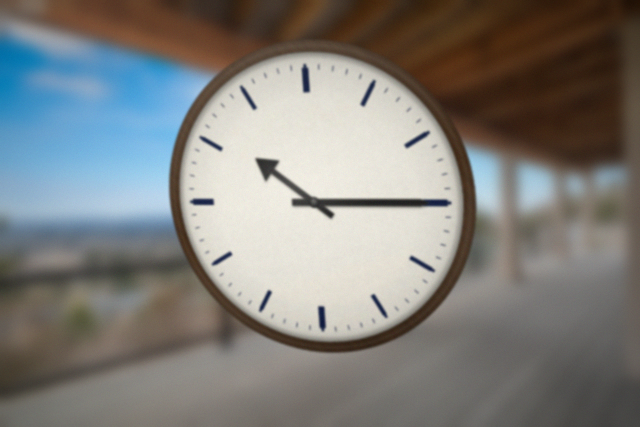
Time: {"hour": 10, "minute": 15}
